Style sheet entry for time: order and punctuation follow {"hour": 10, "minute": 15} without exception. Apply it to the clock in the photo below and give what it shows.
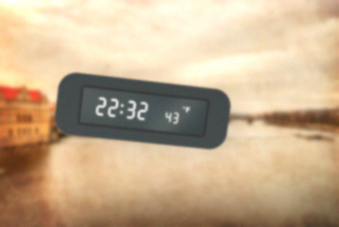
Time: {"hour": 22, "minute": 32}
